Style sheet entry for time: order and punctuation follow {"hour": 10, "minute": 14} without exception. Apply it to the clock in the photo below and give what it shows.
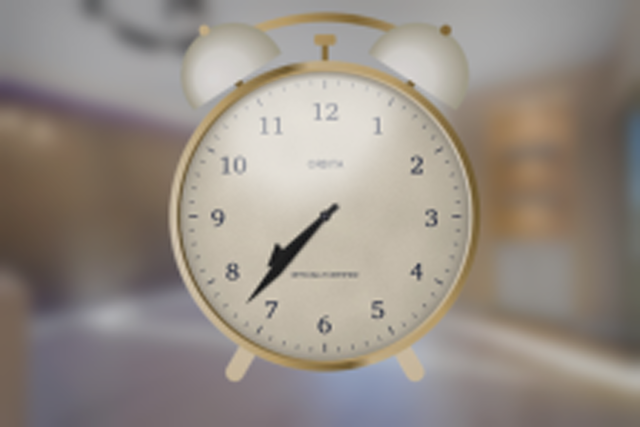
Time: {"hour": 7, "minute": 37}
